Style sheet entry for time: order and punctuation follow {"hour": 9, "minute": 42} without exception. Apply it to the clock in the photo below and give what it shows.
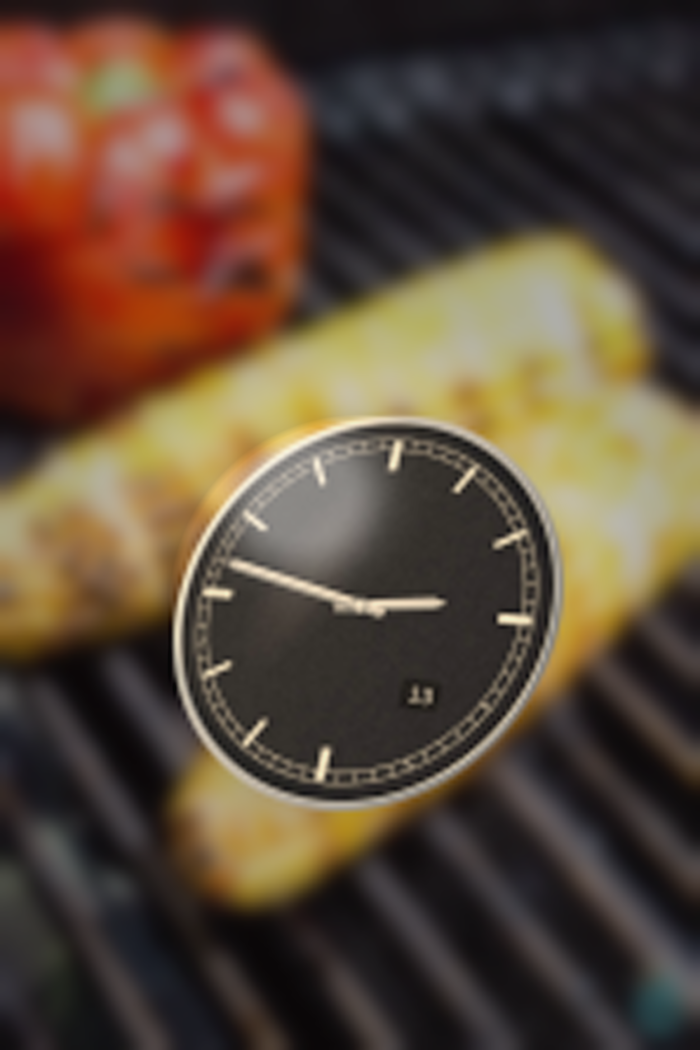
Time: {"hour": 2, "minute": 47}
